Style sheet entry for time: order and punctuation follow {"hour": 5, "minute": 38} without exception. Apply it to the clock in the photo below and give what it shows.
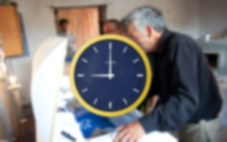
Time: {"hour": 9, "minute": 0}
